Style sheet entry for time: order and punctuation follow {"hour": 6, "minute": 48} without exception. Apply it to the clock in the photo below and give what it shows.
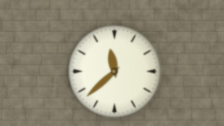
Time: {"hour": 11, "minute": 38}
